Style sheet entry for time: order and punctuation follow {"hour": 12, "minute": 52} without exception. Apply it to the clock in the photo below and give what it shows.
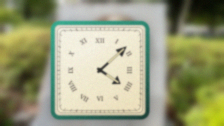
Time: {"hour": 4, "minute": 8}
